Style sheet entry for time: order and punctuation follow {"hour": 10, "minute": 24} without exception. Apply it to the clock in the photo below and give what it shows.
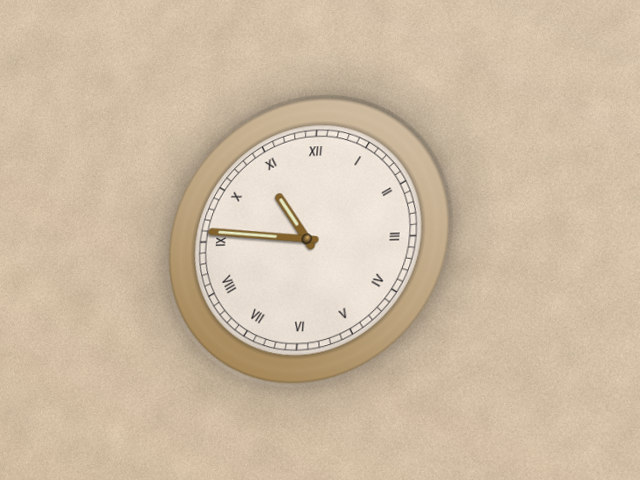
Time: {"hour": 10, "minute": 46}
